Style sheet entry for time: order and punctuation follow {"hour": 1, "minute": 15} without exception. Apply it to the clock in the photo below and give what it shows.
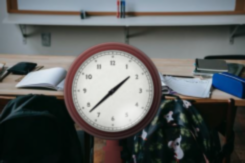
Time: {"hour": 1, "minute": 38}
